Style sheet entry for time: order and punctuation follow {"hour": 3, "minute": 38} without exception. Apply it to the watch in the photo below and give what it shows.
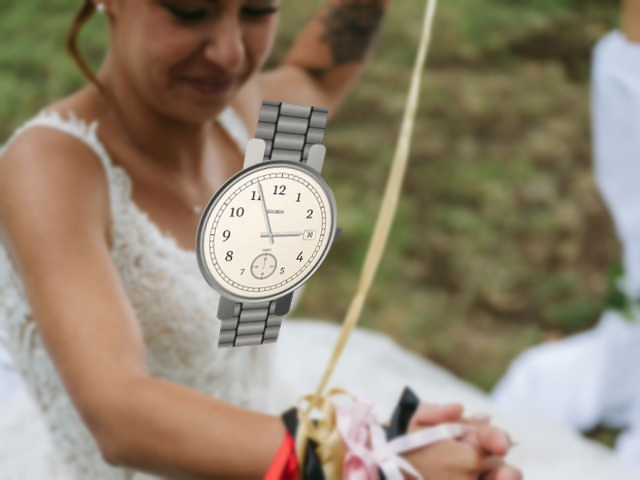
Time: {"hour": 2, "minute": 56}
